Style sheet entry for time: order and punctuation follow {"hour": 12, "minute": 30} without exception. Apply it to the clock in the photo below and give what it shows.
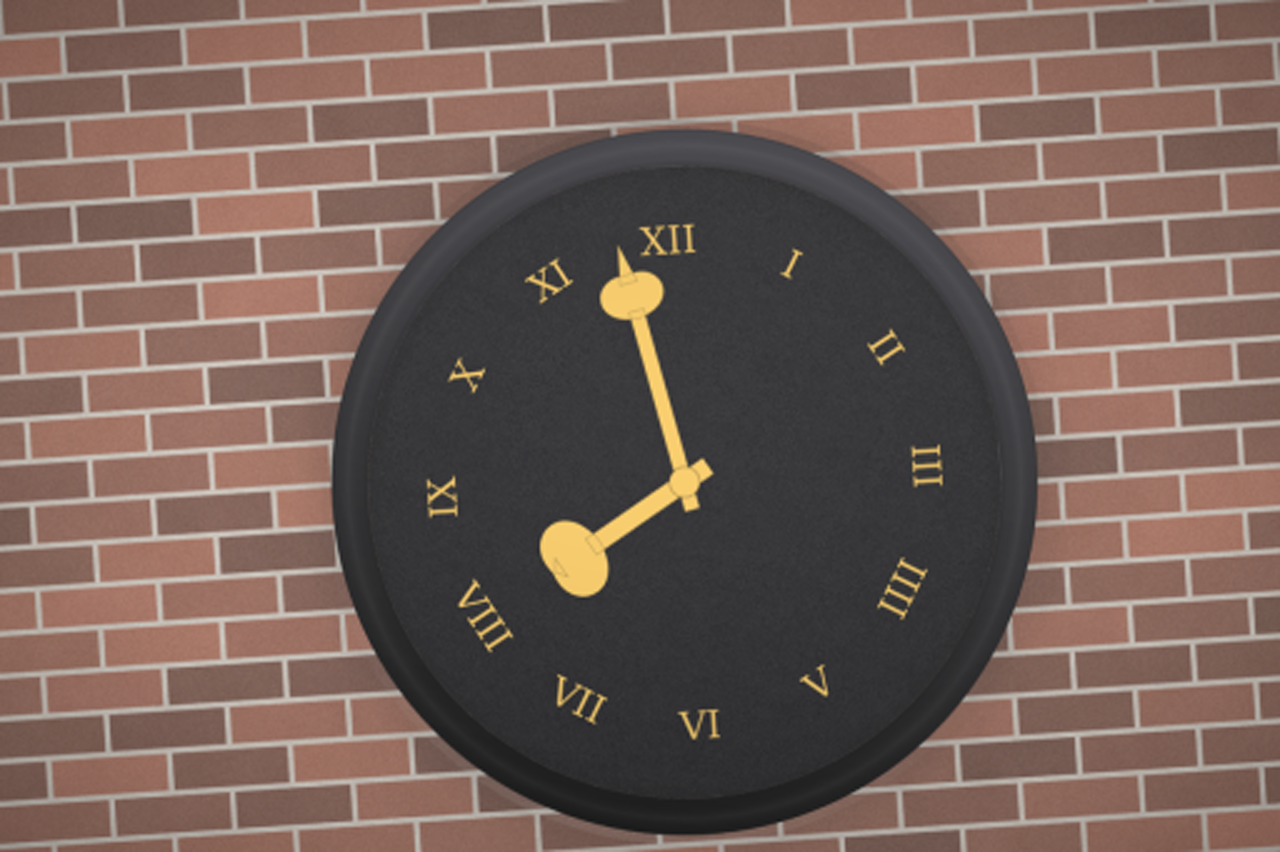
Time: {"hour": 7, "minute": 58}
